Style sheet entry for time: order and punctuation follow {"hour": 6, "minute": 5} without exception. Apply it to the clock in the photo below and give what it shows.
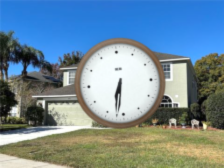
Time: {"hour": 6, "minute": 32}
